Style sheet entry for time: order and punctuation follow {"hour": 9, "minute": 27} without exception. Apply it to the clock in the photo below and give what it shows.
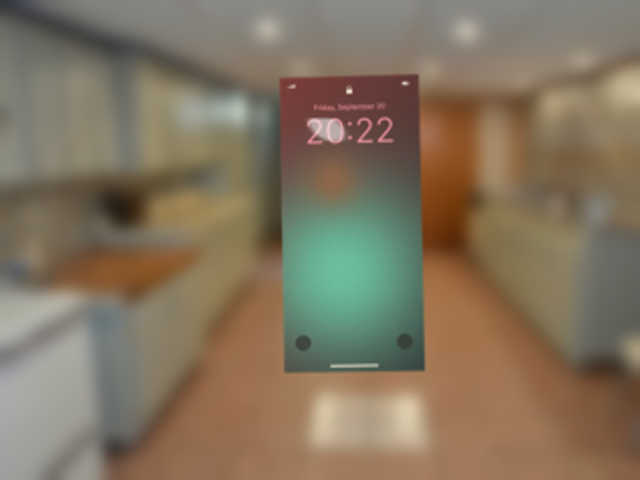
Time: {"hour": 20, "minute": 22}
